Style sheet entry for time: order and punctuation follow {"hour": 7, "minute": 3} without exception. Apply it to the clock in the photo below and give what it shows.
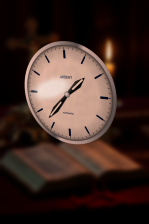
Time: {"hour": 1, "minute": 37}
